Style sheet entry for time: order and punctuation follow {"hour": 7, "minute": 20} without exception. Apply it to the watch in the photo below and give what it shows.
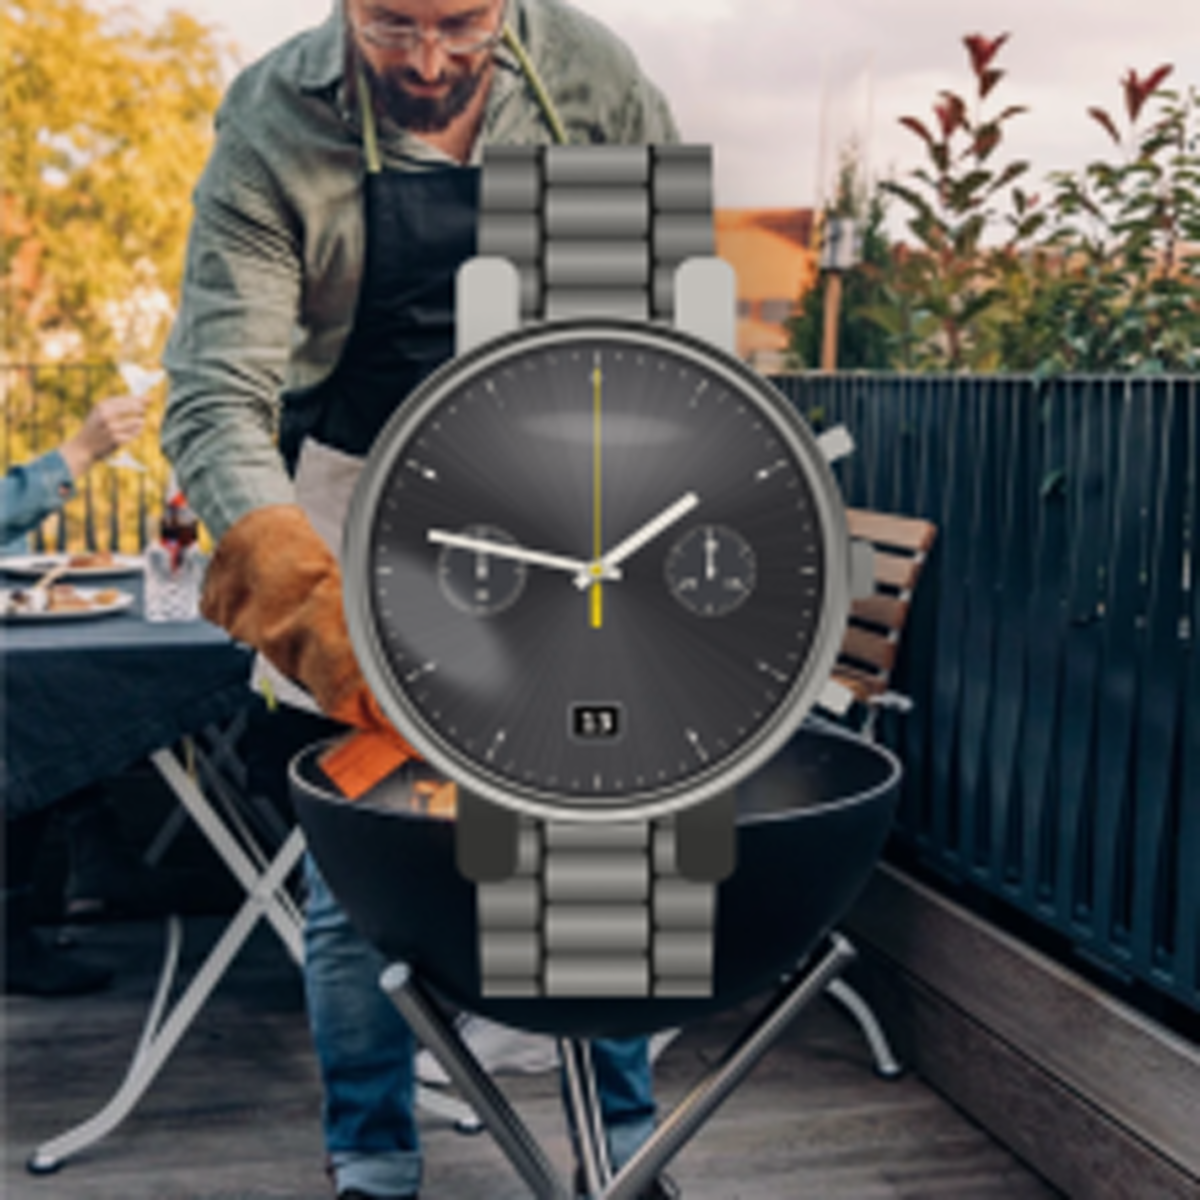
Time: {"hour": 1, "minute": 47}
